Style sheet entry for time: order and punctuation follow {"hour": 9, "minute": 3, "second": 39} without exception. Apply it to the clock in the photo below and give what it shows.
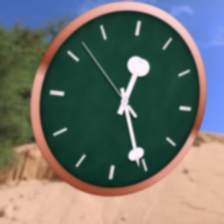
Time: {"hour": 12, "minute": 25, "second": 52}
